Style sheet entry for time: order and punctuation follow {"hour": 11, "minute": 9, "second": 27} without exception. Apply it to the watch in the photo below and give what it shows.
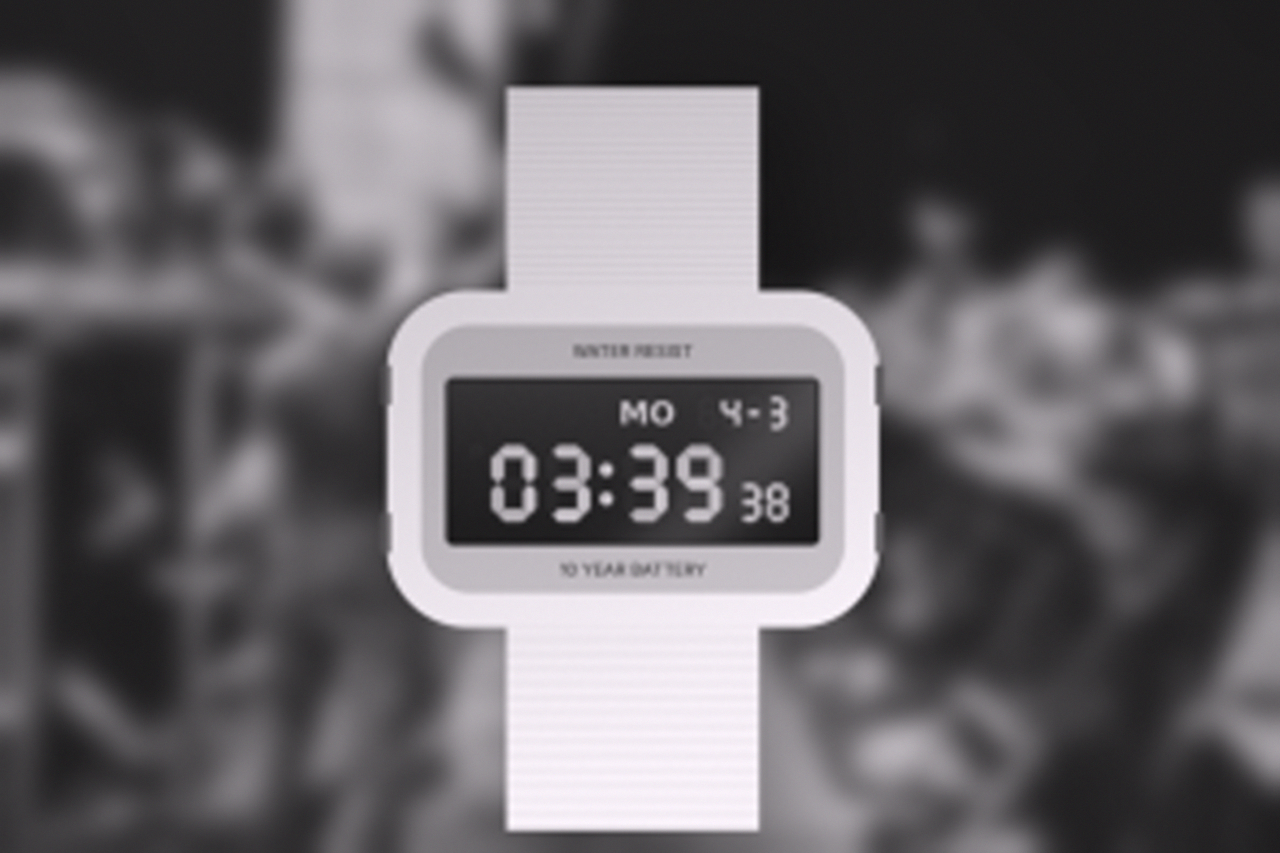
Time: {"hour": 3, "minute": 39, "second": 38}
